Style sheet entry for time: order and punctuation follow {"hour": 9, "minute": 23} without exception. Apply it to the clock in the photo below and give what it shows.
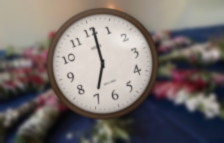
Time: {"hour": 7, "minute": 1}
